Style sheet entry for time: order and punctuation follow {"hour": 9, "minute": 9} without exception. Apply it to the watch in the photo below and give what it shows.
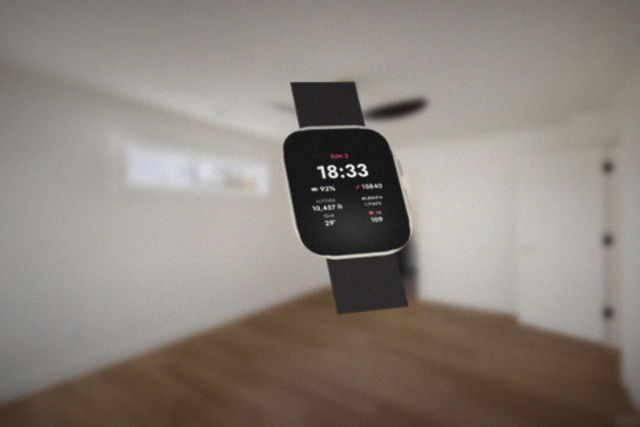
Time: {"hour": 18, "minute": 33}
